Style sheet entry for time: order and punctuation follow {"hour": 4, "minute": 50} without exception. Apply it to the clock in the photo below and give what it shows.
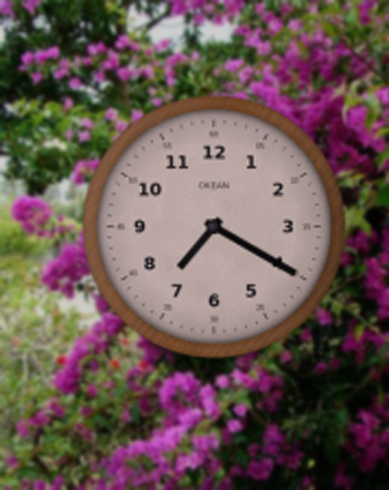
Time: {"hour": 7, "minute": 20}
